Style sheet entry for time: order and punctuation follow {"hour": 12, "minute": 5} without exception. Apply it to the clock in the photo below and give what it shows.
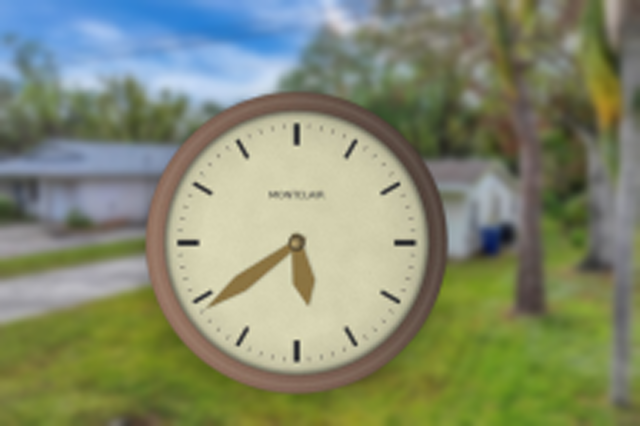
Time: {"hour": 5, "minute": 39}
